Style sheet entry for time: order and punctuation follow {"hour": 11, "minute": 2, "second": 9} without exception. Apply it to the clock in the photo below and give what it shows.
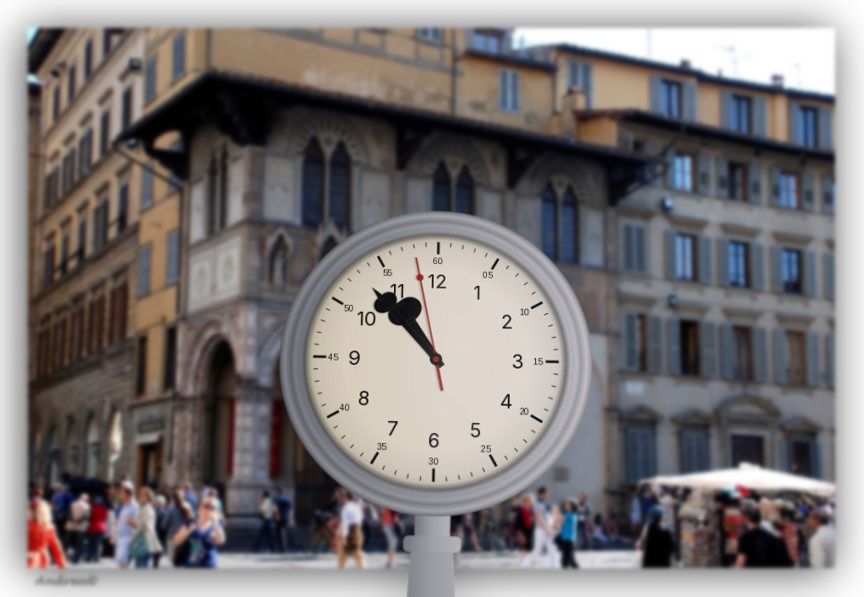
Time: {"hour": 10, "minute": 52, "second": 58}
